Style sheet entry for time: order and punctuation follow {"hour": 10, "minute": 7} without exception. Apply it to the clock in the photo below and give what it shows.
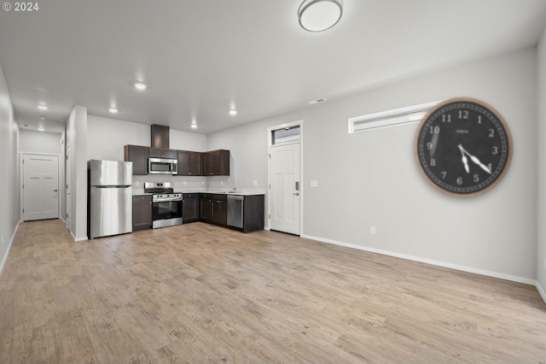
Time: {"hour": 5, "minute": 21}
